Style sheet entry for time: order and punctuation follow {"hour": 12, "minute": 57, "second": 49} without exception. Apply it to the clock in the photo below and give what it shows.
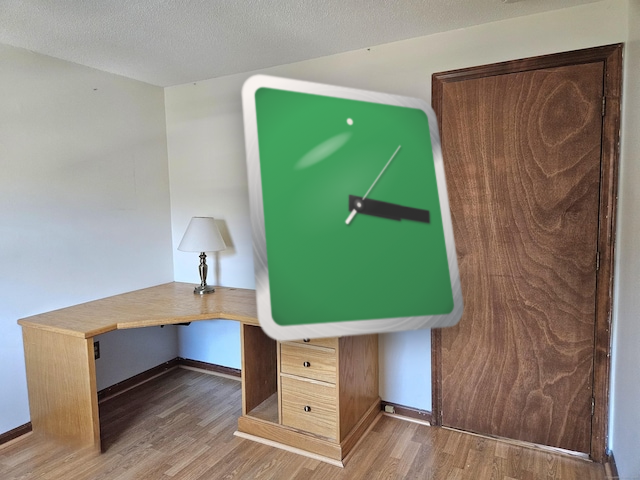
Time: {"hour": 3, "minute": 16, "second": 7}
